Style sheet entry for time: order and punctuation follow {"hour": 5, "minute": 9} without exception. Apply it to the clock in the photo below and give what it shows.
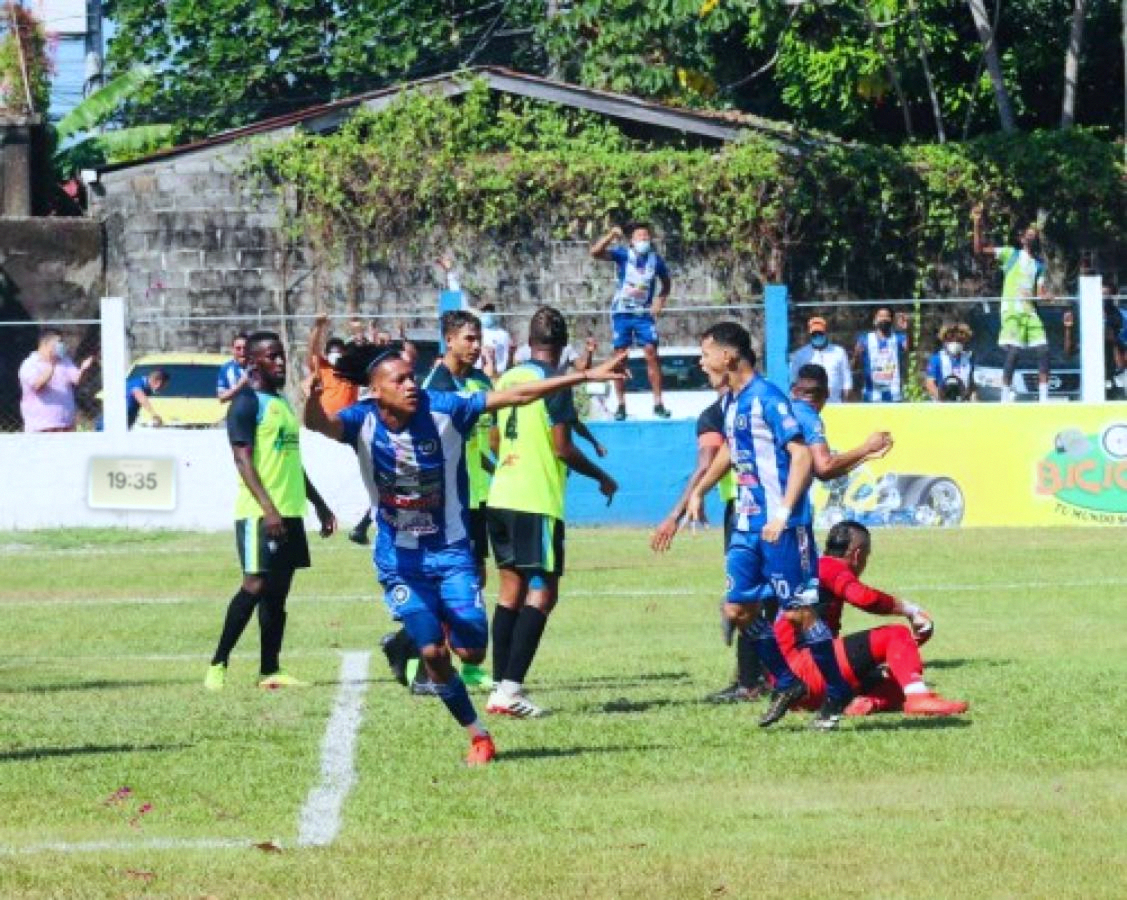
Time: {"hour": 19, "minute": 35}
